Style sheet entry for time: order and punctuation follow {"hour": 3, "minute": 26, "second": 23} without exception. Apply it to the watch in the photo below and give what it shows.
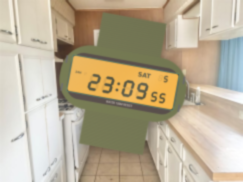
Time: {"hour": 23, "minute": 9, "second": 55}
